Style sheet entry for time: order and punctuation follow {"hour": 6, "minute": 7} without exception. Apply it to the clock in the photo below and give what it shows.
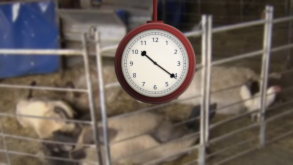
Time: {"hour": 10, "minute": 21}
